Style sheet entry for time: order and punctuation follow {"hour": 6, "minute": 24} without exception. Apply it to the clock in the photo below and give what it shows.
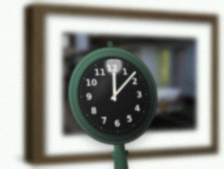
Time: {"hour": 12, "minute": 8}
